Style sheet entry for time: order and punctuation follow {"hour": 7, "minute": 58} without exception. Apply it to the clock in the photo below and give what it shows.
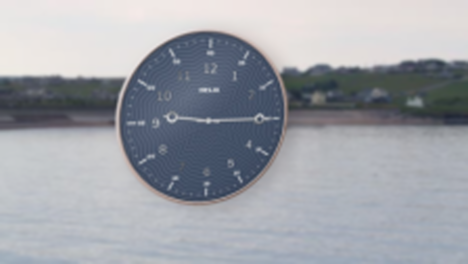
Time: {"hour": 9, "minute": 15}
